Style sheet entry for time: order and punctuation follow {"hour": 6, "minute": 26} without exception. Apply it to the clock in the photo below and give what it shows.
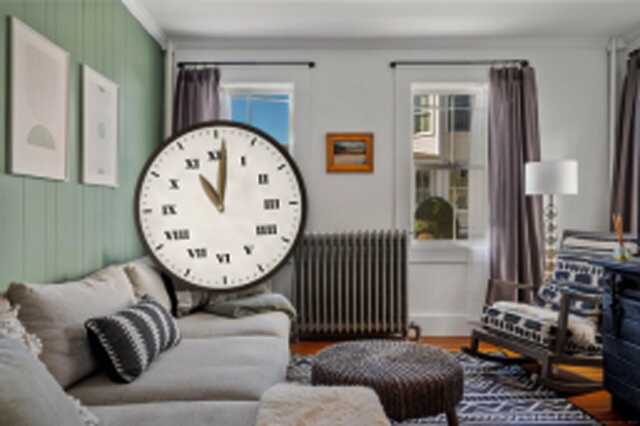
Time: {"hour": 11, "minute": 1}
